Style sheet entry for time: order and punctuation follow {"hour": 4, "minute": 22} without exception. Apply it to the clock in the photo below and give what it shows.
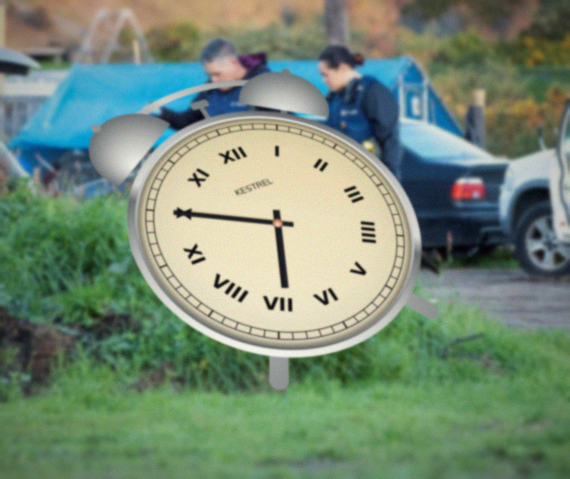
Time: {"hour": 6, "minute": 50}
